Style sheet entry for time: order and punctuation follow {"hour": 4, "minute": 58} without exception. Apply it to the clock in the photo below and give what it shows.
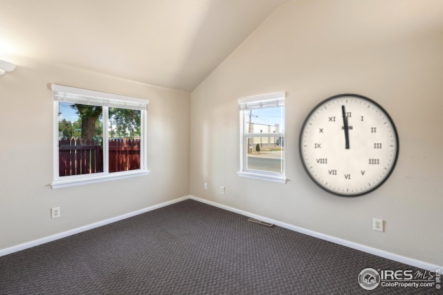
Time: {"hour": 11, "minute": 59}
